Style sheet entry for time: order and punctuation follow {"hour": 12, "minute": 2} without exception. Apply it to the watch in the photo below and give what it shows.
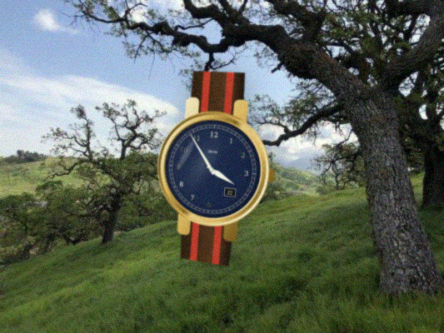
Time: {"hour": 3, "minute": 54}
